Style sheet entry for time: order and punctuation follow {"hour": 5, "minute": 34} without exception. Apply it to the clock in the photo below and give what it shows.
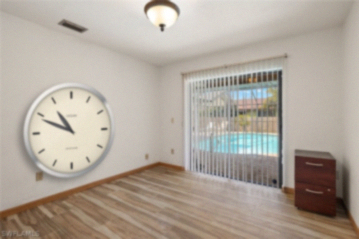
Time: {"hour": 10, "minute": 49}
